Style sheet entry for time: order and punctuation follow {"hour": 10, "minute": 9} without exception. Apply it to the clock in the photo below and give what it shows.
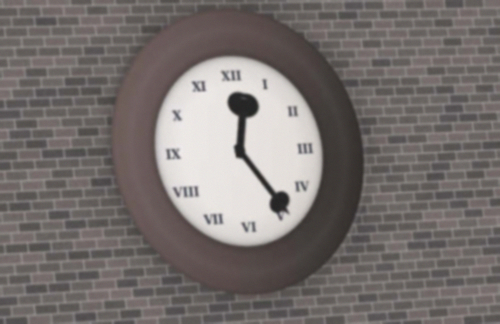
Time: {"hour": 12, "minute": 24}
